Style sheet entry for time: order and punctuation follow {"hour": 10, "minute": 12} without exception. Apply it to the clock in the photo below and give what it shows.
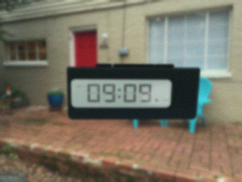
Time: {"hour": 9, "minute": 9}
